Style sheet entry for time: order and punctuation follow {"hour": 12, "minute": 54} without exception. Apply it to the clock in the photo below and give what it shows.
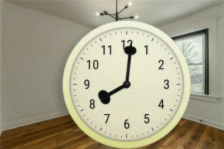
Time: {"hour": 8, "minute": 1}
